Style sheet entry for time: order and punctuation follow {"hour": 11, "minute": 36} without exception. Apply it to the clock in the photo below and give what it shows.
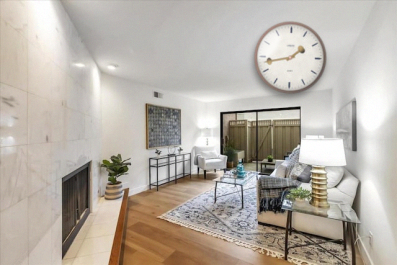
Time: {"hour": 1, "minute": 43}
